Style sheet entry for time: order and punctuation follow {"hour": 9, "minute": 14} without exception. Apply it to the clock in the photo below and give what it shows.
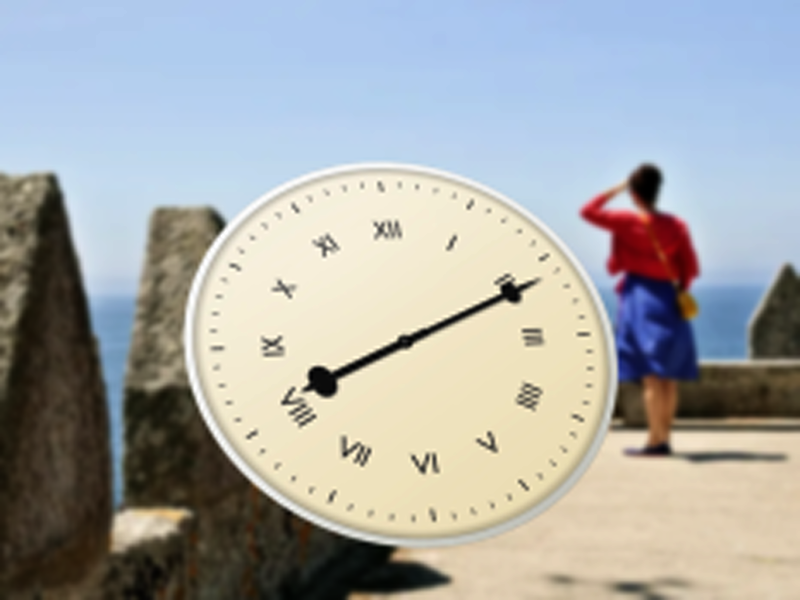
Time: {"hour": 8, "minute": 11}
